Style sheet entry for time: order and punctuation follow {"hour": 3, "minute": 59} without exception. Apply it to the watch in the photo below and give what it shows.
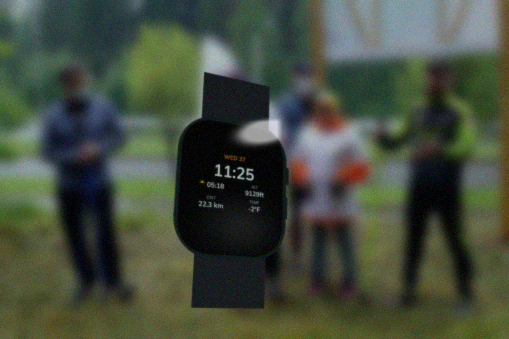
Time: {"hour": 11, "minute": 25}
